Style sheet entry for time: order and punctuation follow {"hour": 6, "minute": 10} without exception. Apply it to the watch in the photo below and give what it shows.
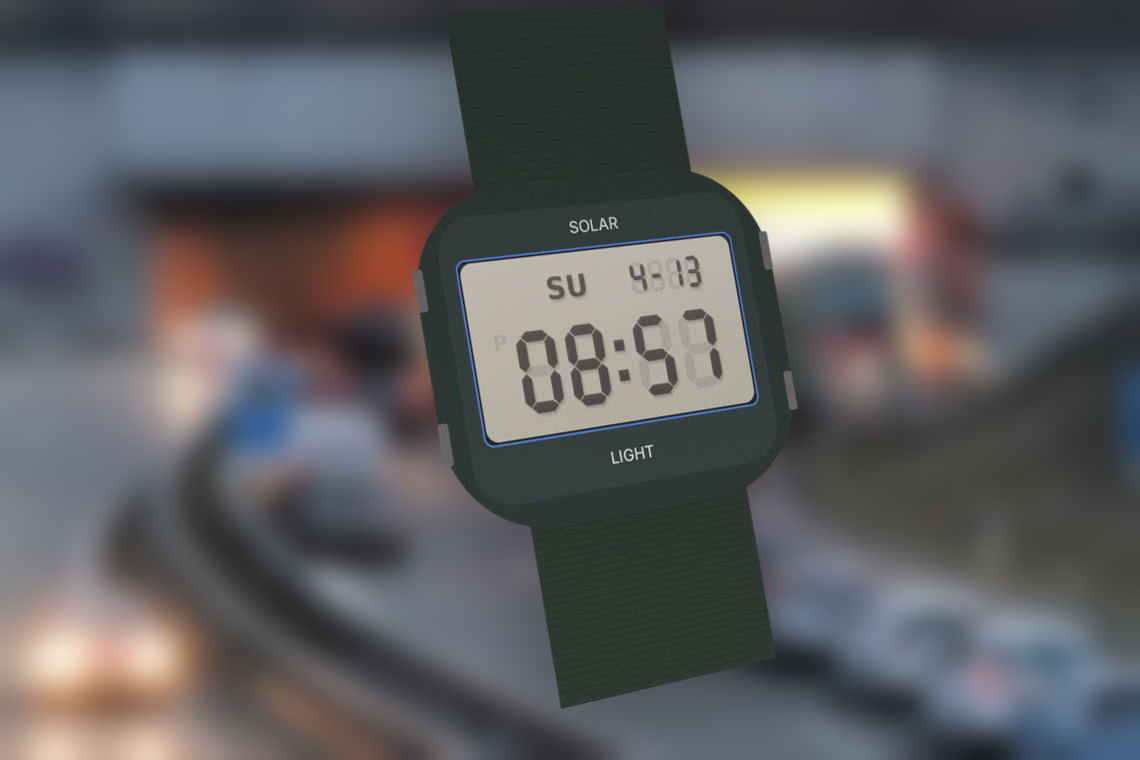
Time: {"hour": 8, "minute": 57}
